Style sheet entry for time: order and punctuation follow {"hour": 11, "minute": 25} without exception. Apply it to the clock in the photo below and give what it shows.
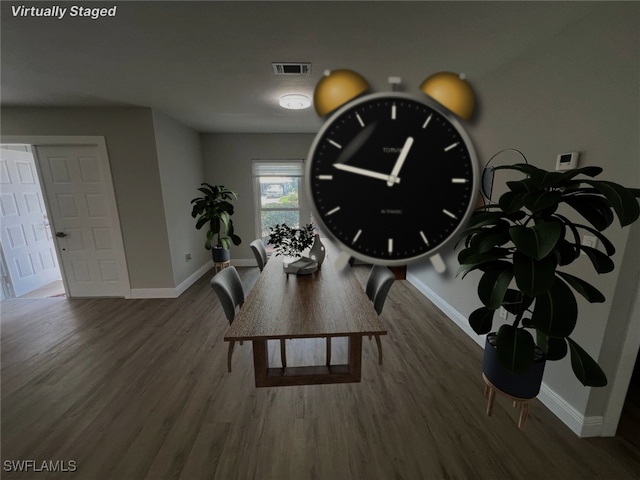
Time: {"hour": 12, "minute": 47}
